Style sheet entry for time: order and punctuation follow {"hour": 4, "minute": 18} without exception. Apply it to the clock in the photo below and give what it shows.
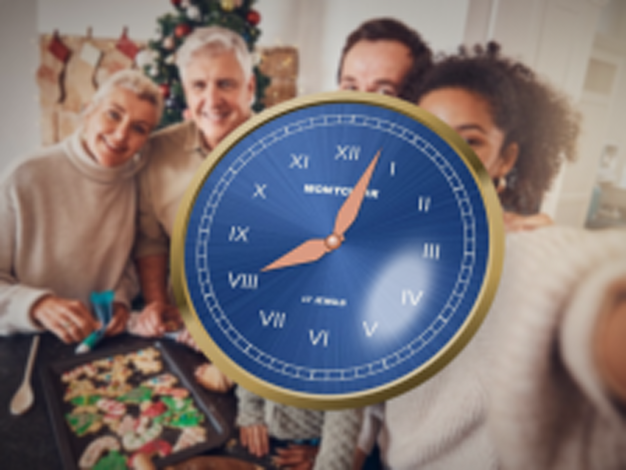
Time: {"hour": 8, "minute": 3}
